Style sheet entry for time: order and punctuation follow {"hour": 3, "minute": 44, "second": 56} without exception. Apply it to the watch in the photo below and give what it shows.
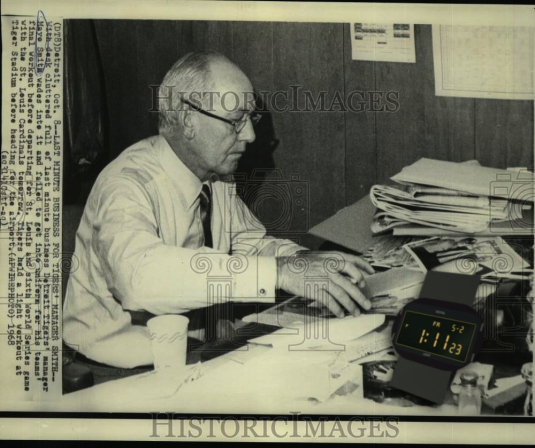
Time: {"hour": 1, "minute": 11, "second": 23}
